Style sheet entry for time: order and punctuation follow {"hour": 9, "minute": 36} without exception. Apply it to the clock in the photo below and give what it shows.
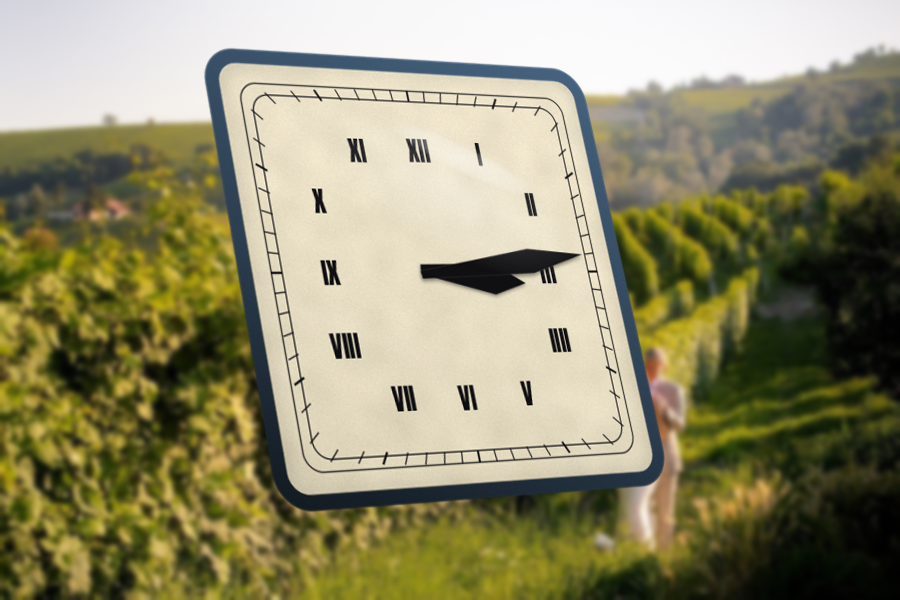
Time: {"hour": 3, "minute": 14}
